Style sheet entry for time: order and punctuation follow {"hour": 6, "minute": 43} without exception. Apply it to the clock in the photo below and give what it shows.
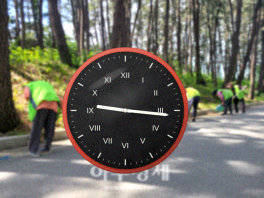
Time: {"hour": 9, "minute": 16}
